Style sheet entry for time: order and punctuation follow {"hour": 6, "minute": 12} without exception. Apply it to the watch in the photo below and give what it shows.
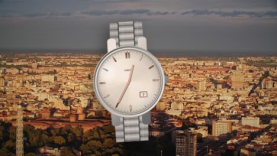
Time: {"hour": 12, "minute": 35}
